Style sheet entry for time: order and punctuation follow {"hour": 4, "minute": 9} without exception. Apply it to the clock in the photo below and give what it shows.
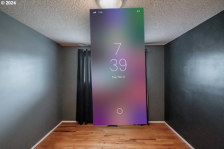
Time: {"hour": 7, "minute": 39}
